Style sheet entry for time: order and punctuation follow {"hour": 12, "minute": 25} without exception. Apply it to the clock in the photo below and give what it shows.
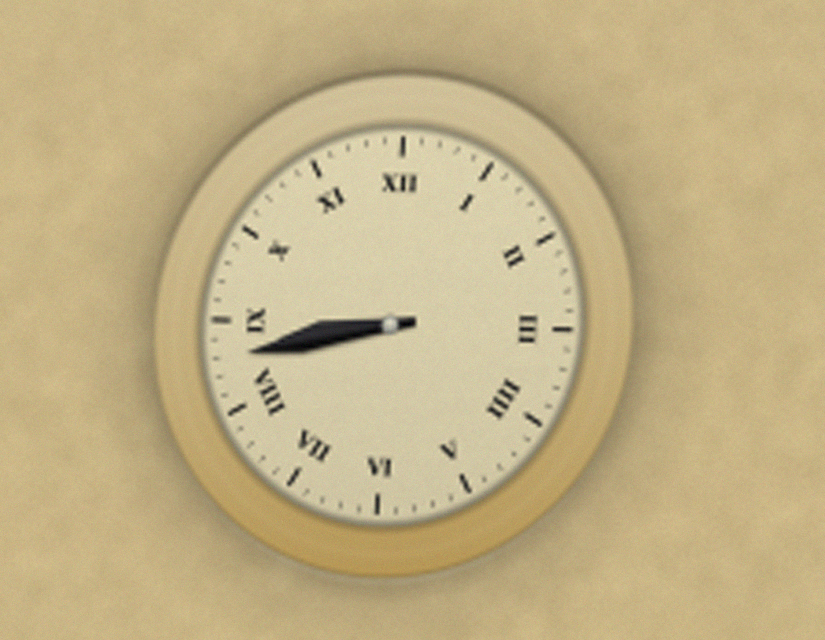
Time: {"hour": 8, "minute": 43}
